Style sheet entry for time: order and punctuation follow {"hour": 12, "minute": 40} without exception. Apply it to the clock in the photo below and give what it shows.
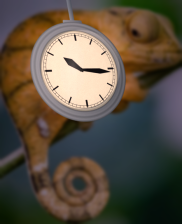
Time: {"hour": 10, "minute": 16}
